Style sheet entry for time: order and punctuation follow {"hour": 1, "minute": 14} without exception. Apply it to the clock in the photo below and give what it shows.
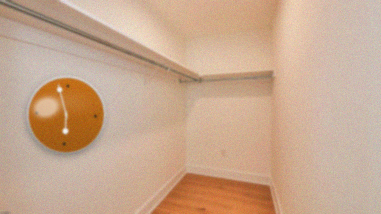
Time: {"hour": 5, "minute": 57}
